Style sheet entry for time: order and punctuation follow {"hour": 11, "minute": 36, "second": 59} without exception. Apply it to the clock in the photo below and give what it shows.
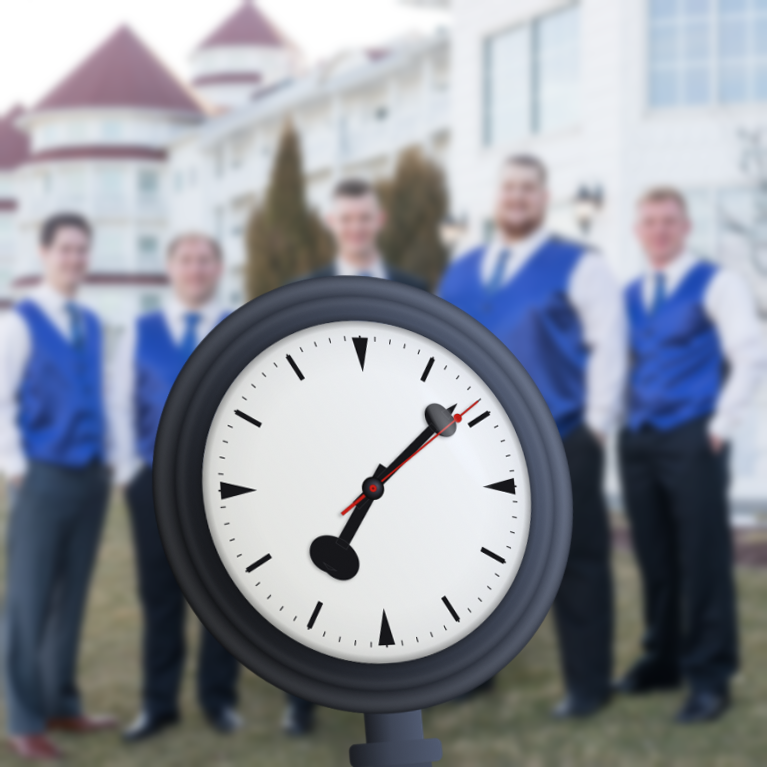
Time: {"hour": 7, "minute": 8, "second": 9}
